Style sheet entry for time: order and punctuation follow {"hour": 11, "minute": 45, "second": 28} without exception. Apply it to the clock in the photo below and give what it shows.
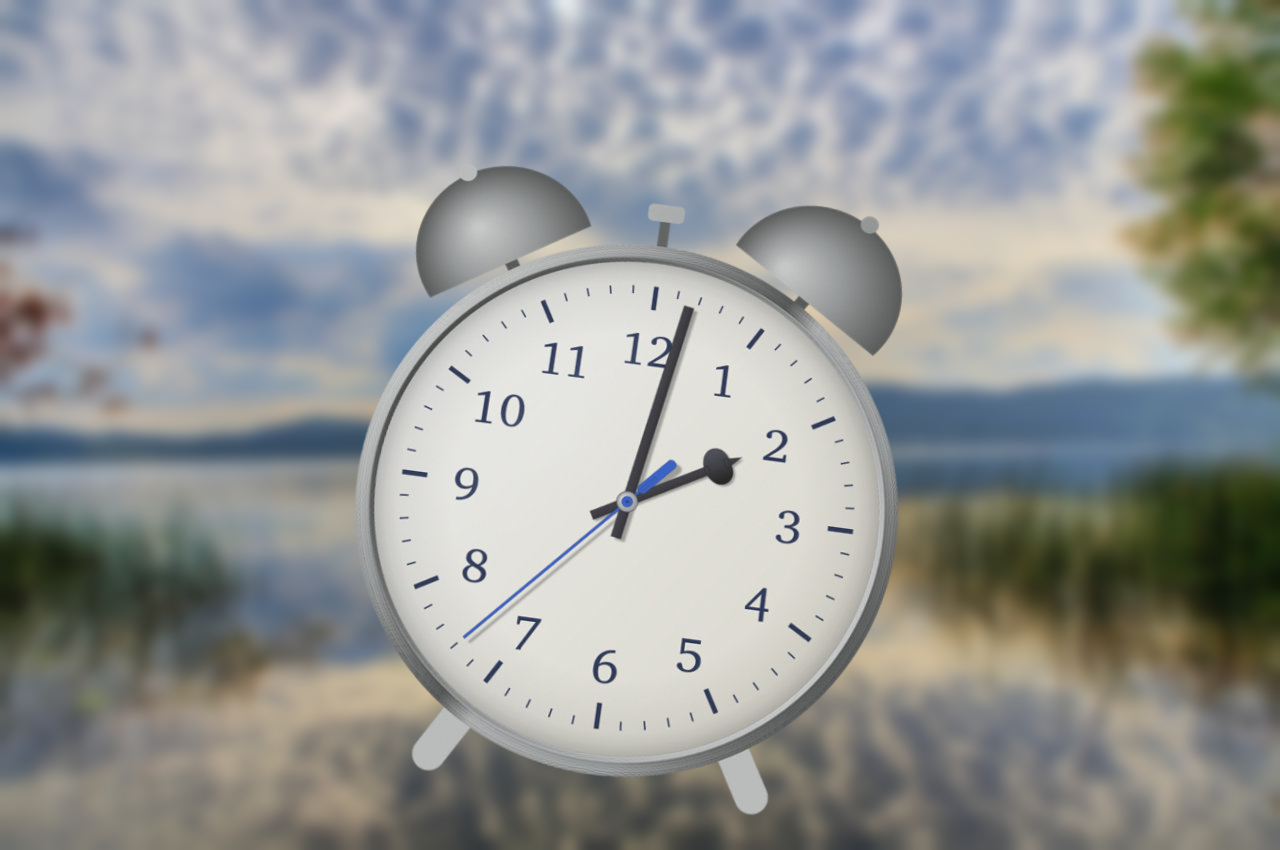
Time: {"hour": 2, "minute": 1, "second": 37}
